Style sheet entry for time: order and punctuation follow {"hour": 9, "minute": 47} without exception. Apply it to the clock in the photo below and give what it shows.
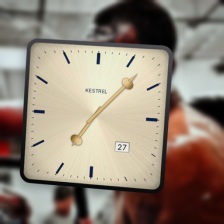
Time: {"hour": 7, "minute": 7}
